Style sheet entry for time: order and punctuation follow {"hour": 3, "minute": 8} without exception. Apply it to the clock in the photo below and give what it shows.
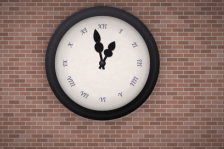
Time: {"hour": 12, "minute": 58}
